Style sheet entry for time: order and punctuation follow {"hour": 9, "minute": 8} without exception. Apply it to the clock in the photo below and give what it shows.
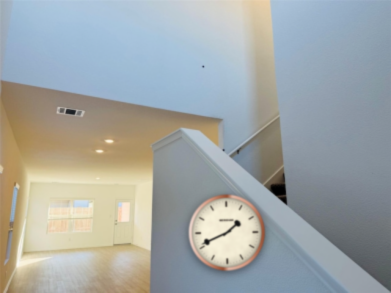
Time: {"hour": 1, "minute": 41}
